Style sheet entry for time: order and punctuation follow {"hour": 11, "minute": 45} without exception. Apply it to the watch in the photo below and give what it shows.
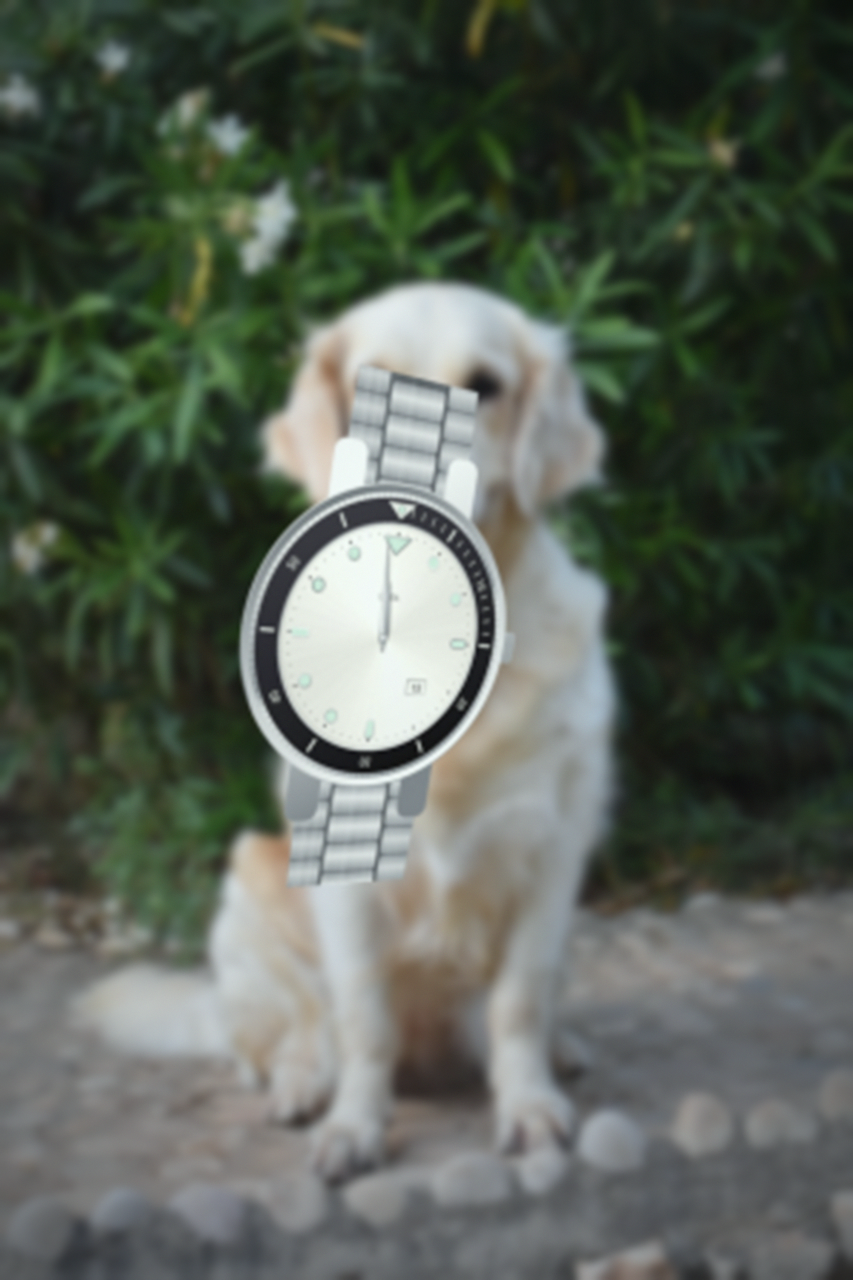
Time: {"hour": 11, "minute": 59}
